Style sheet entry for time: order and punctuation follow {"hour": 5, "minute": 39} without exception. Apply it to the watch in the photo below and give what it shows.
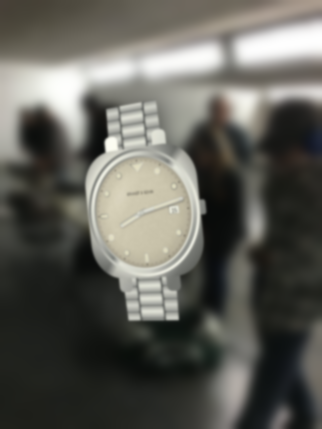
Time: {"hour": 8, "minute": 13}
